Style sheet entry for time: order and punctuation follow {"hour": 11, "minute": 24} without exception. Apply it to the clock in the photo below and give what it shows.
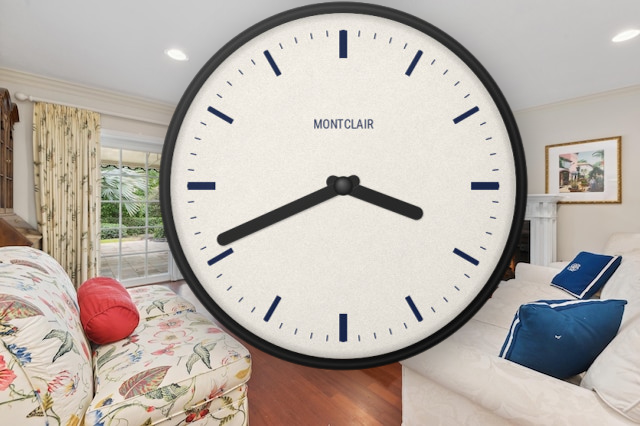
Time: {"hour": 3, "minute": 41}
